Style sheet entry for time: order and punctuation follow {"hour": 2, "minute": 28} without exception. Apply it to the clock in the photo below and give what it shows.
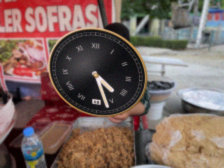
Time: {"hour": 4, "minute": 27}
